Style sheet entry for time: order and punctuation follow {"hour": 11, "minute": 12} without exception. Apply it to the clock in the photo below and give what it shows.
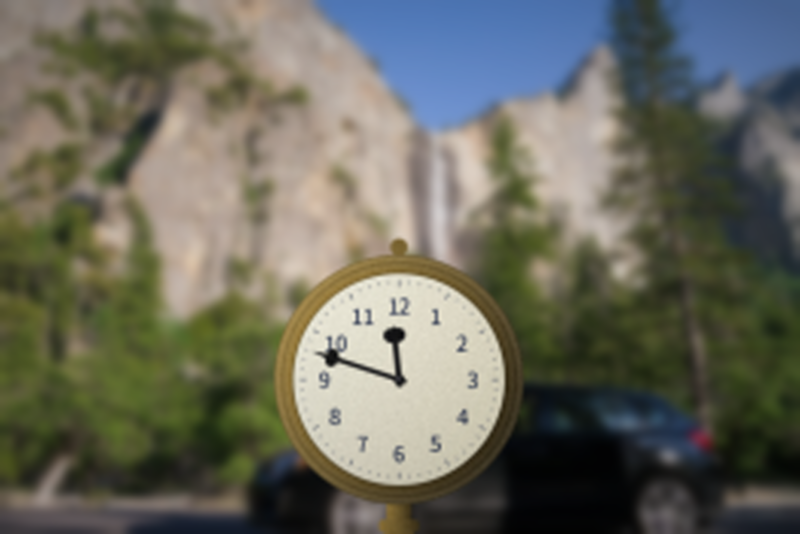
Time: {"hour": 11, "minute": 48}
